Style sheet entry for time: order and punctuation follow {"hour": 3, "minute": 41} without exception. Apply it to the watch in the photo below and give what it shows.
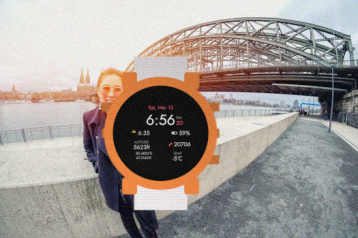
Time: {"hour": 6, "minute": 56}
